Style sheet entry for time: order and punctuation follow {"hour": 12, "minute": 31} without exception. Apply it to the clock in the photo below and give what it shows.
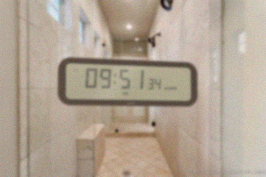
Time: {"hour": 9, "minute": 51}
